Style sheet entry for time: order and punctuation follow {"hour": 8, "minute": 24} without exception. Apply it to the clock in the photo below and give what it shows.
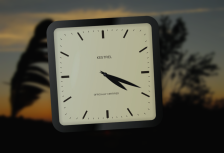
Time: {"hour": 4, "minute": 19}
